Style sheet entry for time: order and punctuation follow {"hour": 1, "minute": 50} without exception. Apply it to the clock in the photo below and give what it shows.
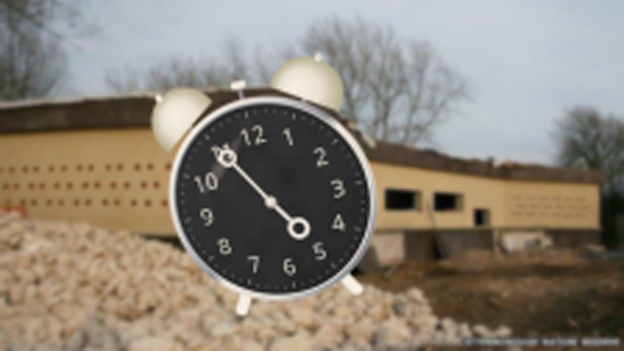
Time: {"hour": 4, "minute": 55}
